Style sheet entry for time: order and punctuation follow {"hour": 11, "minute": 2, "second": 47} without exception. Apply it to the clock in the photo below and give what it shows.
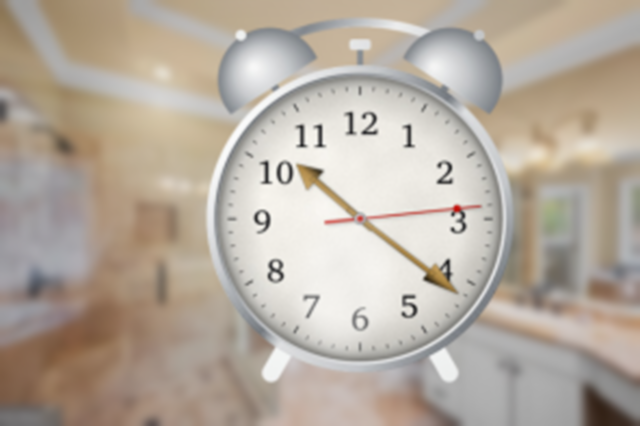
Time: {"hour": 10, "minute": 21, "second": 14}
